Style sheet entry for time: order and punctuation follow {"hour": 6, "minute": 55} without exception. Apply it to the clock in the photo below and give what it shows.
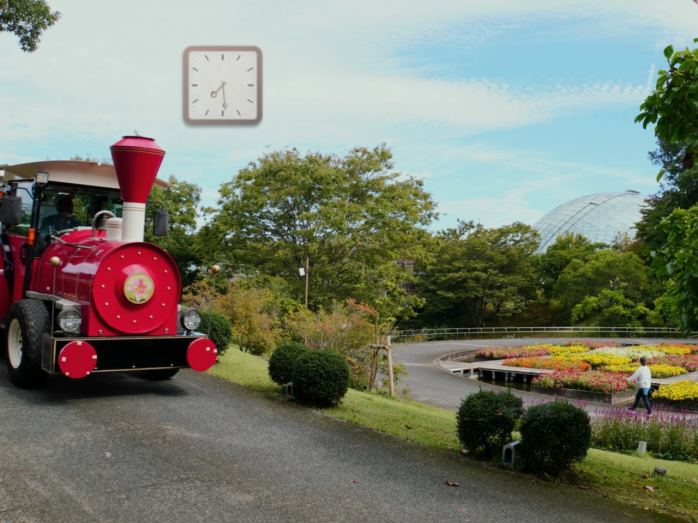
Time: {"hour": 7, "minute": 29}
